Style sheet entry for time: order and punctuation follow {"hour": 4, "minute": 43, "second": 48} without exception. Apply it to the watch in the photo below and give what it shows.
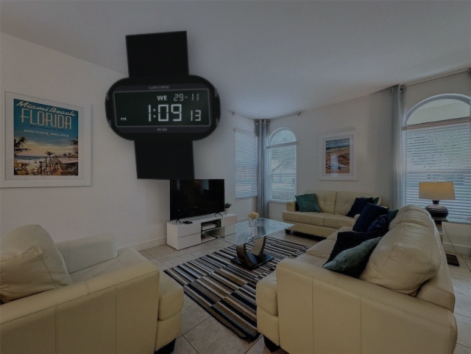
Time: {"hour": 1, "minute": 9, "second": 13}
